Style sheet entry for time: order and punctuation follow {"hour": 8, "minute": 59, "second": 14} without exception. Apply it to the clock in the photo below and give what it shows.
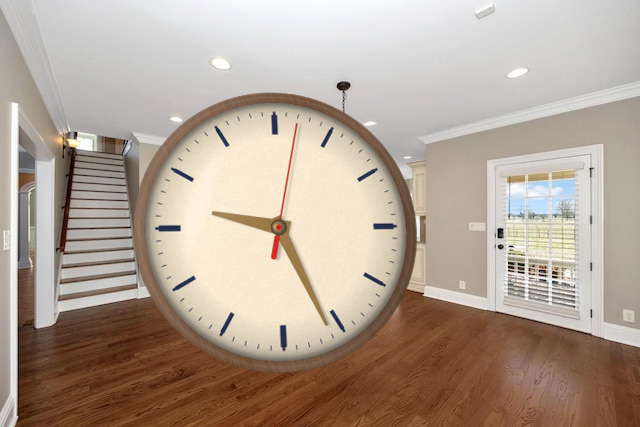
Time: {"hour": 9, "minute": 26, "second": 2}
